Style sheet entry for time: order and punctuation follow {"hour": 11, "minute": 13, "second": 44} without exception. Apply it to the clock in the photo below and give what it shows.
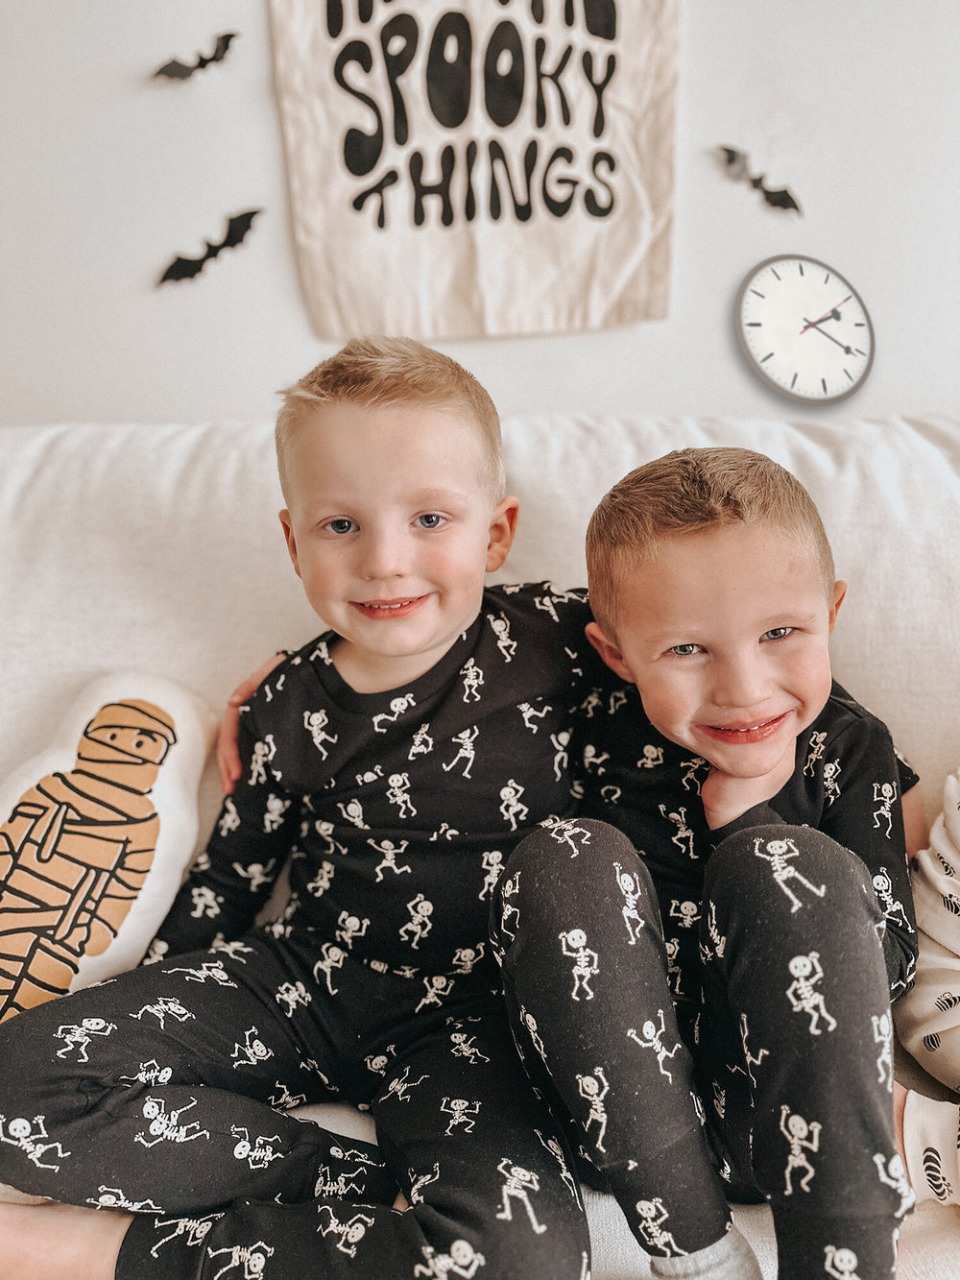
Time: {"hour": 2, "minute": 21, "second": 10}
